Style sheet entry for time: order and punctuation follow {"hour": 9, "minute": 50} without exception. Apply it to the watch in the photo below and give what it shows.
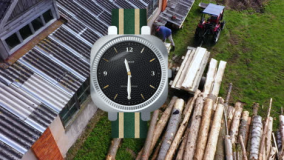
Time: {"hour": 11, "minute": 30}
